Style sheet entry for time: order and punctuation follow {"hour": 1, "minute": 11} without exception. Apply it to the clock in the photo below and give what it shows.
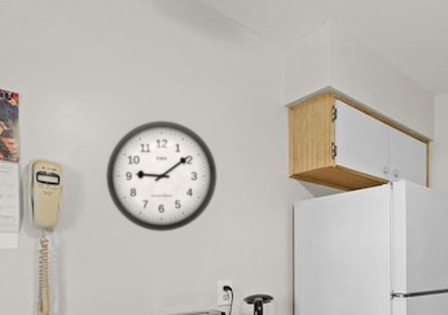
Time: {"hour": 9, "minute": 9}
